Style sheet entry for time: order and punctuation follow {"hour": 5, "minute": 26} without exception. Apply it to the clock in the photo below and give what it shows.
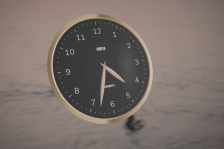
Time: {"hour": 4, "minute": 33}
